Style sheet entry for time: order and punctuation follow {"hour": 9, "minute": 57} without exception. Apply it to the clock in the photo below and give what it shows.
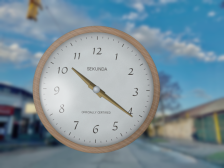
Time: {"hour": 10, "minute": 21}
